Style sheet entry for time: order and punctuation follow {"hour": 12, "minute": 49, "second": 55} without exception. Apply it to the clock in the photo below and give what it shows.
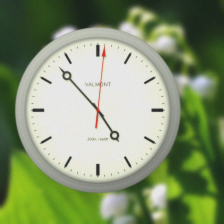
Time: {"hour": 4, "minute": 53, "second": 1}
